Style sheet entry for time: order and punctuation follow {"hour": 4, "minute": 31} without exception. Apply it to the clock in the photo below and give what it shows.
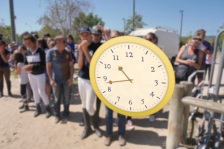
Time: {"hour": 10, "minute": 43}
